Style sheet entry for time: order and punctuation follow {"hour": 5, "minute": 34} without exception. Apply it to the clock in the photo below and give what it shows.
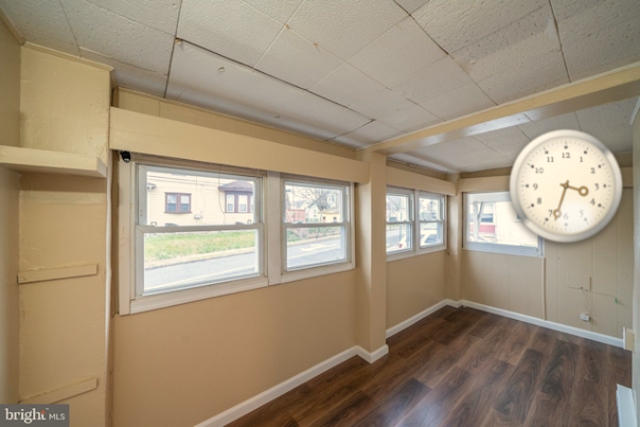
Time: {"hour": 3, "minute": 33}
